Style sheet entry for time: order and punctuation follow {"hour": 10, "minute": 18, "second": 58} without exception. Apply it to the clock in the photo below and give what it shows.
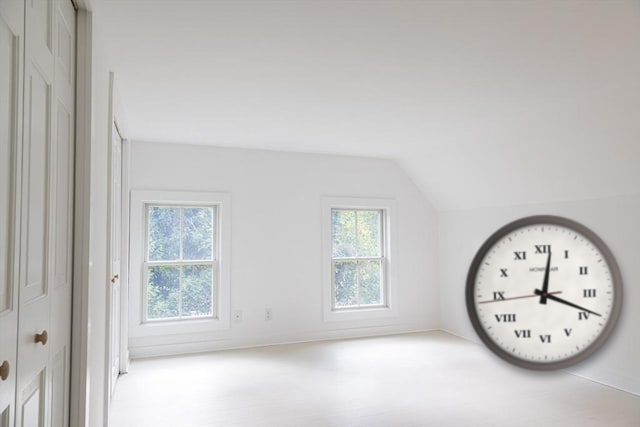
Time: {"hour": 12, "minute": 18, "second": 44}
